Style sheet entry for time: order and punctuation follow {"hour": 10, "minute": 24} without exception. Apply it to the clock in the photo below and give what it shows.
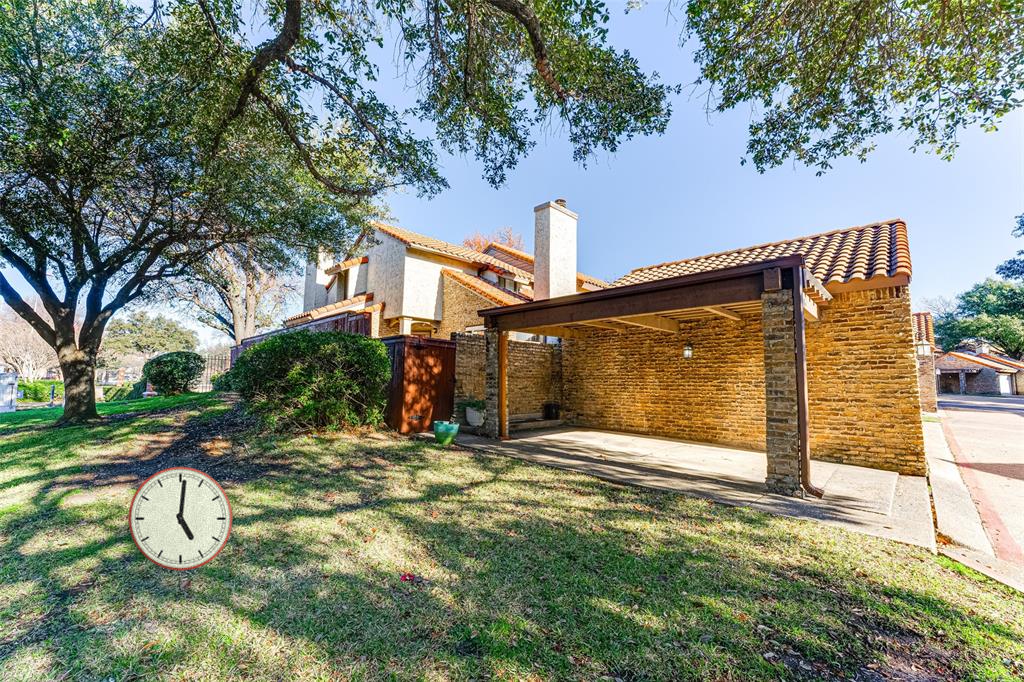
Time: {"hour": 5, "minute": 1}
